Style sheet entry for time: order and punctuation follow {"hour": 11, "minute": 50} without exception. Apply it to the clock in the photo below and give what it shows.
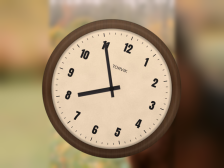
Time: {"hour": 7, "minute": 55}
